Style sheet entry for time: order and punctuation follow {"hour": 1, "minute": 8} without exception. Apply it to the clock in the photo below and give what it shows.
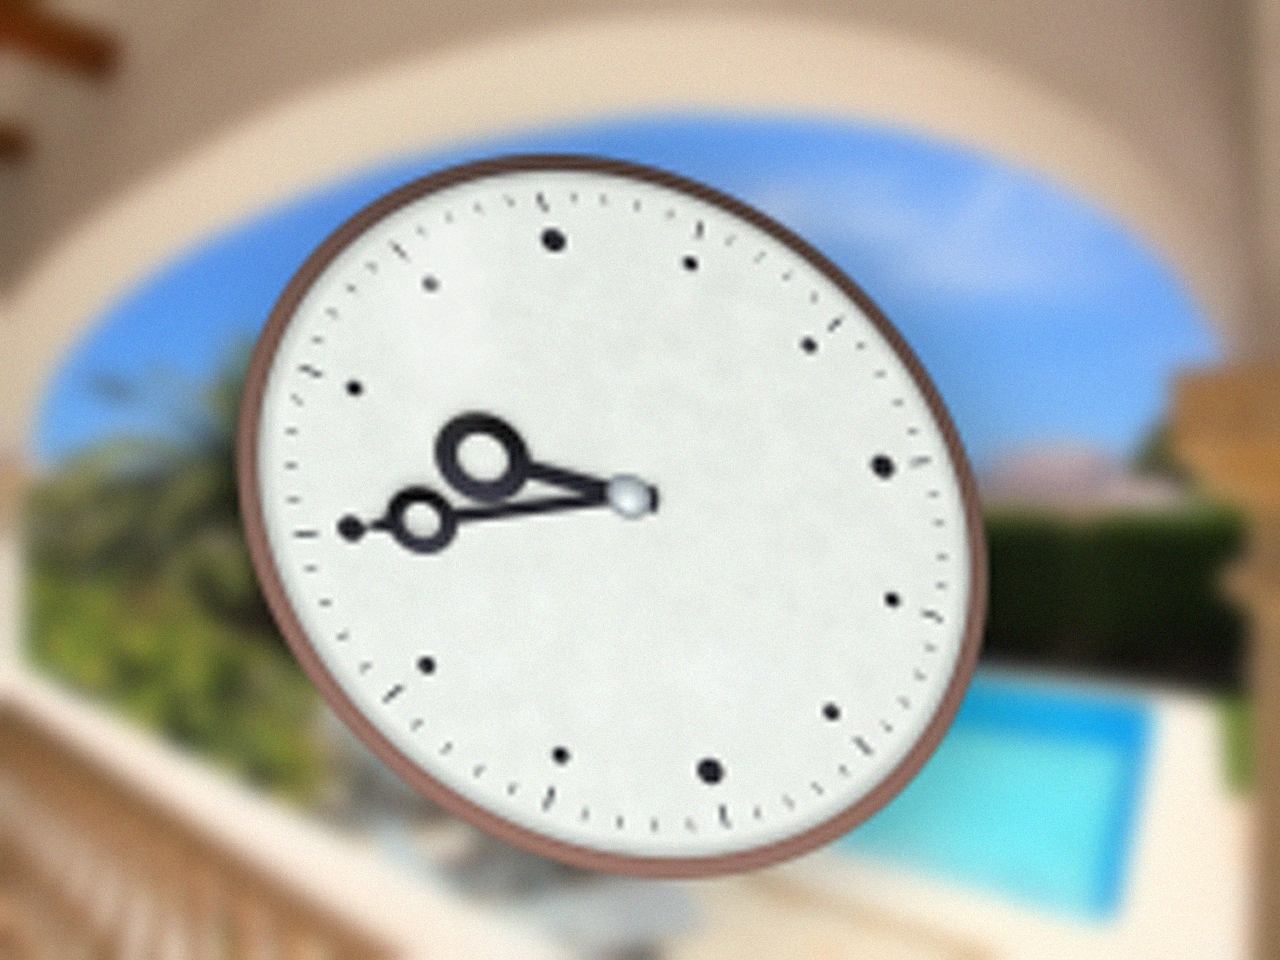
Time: {"hour": 9, "minute": 45}
